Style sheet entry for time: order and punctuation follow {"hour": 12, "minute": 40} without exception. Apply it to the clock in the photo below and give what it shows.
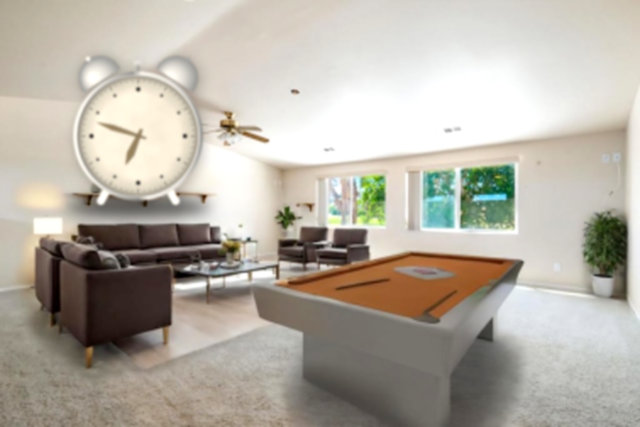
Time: {"hour": 6, "minute": 48}
